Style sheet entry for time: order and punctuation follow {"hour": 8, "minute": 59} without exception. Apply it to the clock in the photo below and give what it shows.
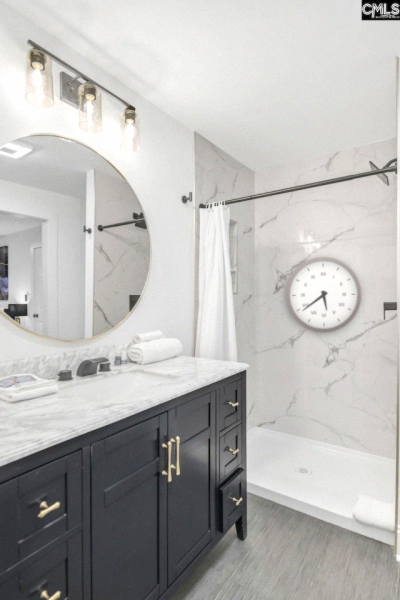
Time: {"hour": 5, "minute": 39}
